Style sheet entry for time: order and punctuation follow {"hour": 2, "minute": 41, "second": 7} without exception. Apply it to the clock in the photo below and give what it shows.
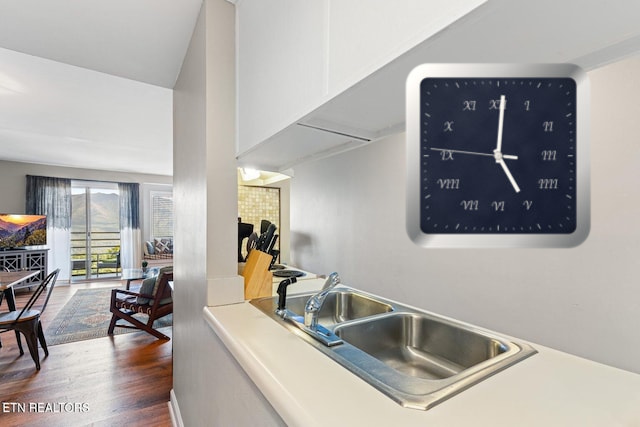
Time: {"hour": 5, "minute": 0, "second": 46}
